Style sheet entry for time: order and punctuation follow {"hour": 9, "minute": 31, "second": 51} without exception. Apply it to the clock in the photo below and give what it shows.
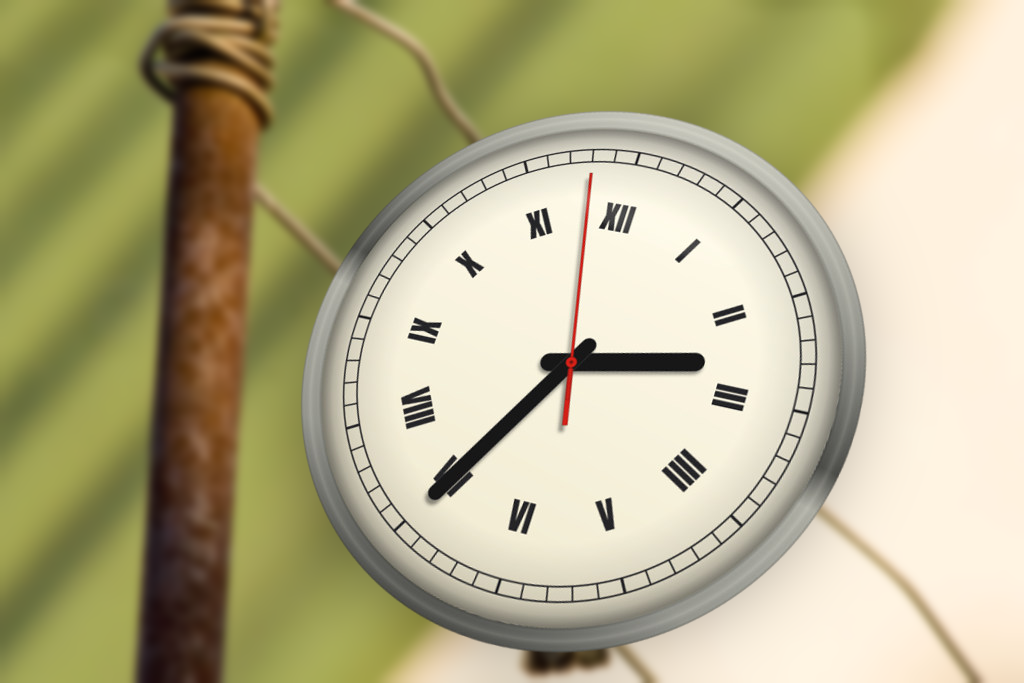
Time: {"hour": 2, "minute": 34, "second": 58}
